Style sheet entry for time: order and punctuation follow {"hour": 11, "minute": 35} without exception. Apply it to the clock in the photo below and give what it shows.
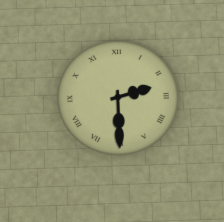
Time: {"hour": 2, "minute": 30}
